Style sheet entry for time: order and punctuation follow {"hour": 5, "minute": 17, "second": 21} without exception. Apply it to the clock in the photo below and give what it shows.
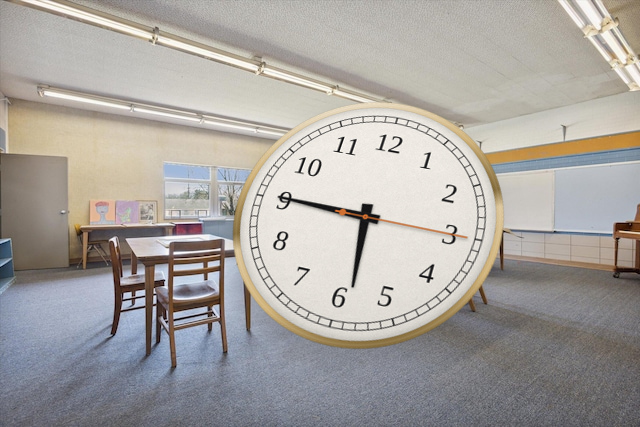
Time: {"hour": 5, "minute": 45, "second": 15}
